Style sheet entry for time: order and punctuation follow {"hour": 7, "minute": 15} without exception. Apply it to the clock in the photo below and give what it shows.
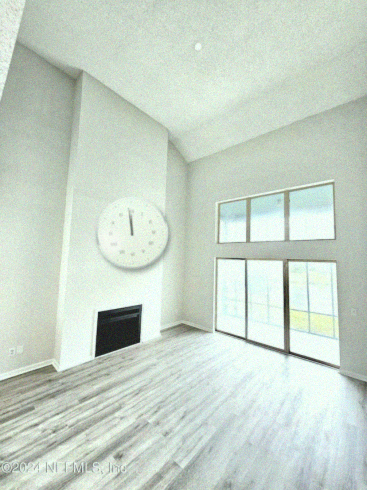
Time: {"hour": 11, "minute": 59}
